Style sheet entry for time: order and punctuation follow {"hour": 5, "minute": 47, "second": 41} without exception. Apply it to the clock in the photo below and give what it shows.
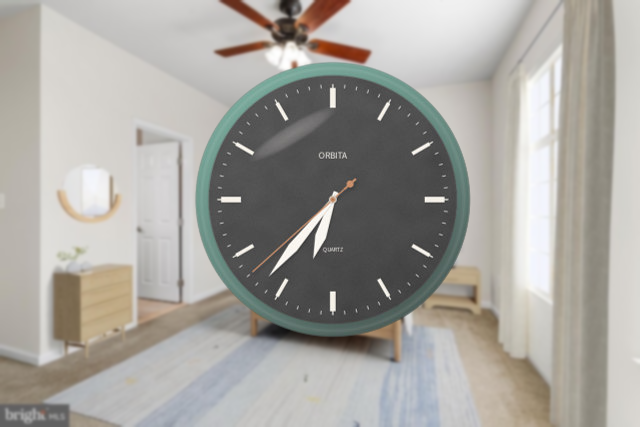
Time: {"hour": 6, "minute": 36, "second": 38}
